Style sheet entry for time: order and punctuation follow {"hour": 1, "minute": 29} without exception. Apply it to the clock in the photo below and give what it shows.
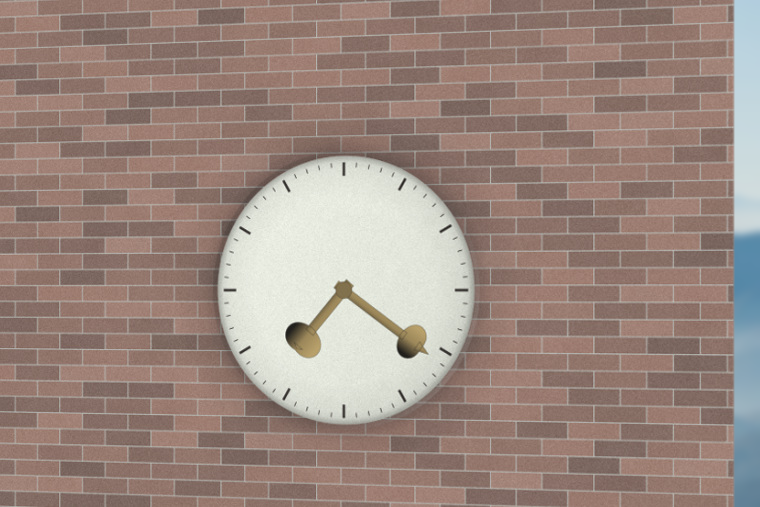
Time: {"hour": 7, "minute": 21}
